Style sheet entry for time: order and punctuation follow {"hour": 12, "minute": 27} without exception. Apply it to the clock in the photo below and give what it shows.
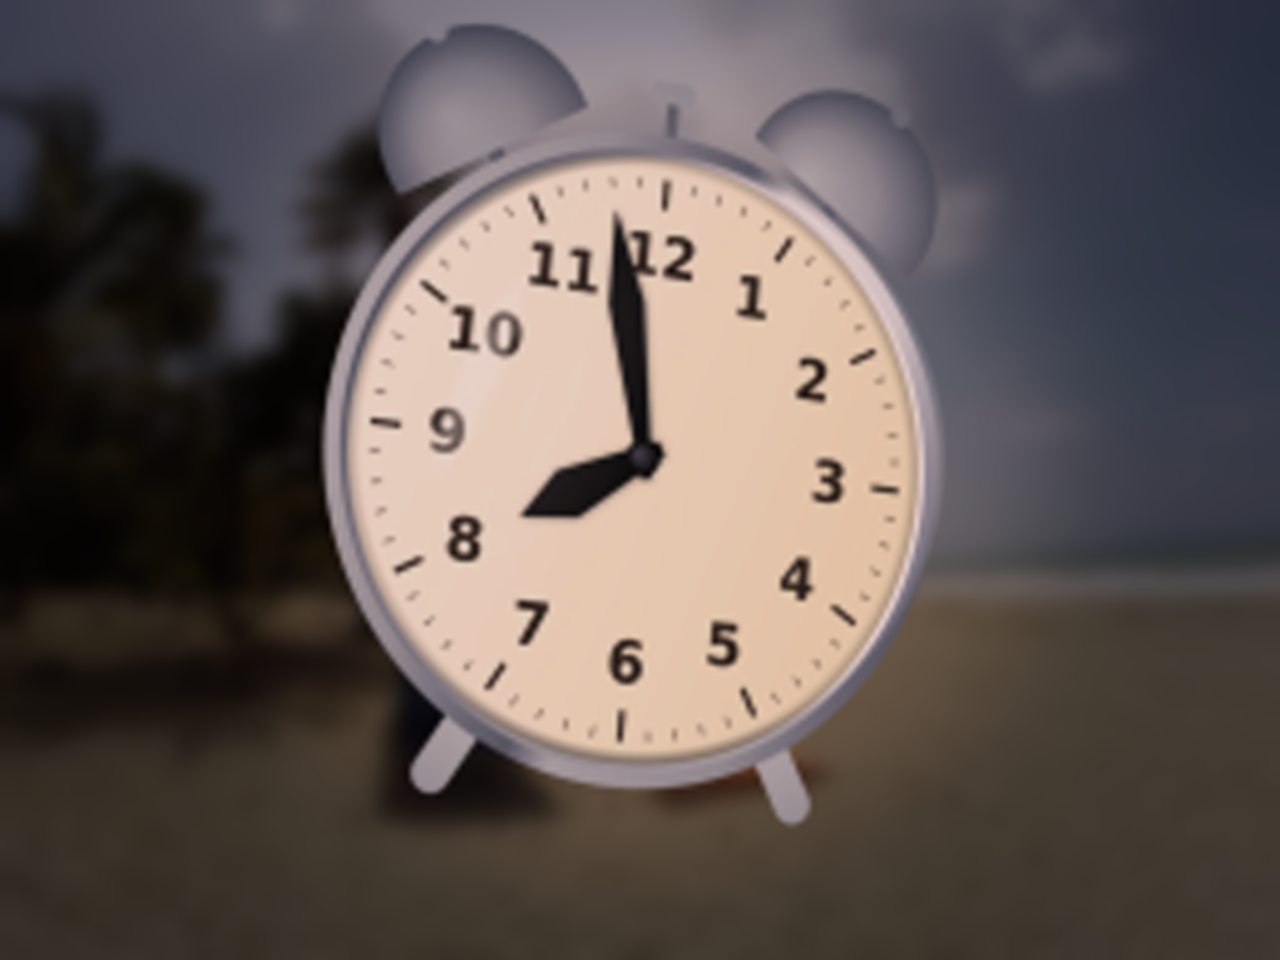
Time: {"hour": 7, "minute": 58}
